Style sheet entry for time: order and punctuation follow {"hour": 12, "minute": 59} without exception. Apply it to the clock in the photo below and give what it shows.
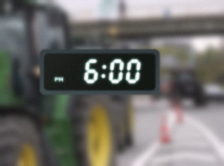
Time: {"hour": 6, "minute": 0}
